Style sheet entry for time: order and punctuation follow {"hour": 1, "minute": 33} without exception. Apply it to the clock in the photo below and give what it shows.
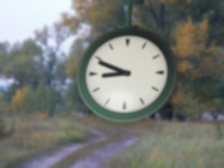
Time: {"hour": 8, "minute": 49}
